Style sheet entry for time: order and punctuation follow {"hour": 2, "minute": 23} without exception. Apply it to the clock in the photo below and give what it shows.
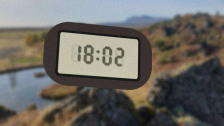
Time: {"hour": 18, "minute": 2}
